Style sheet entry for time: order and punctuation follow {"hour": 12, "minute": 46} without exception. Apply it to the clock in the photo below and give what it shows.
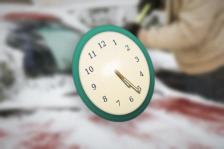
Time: {"hour": 5, "minute": 26}
